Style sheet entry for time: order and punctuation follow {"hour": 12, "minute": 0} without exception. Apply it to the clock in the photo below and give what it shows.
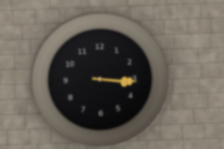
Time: {"hour": 3, "minute": 16}
